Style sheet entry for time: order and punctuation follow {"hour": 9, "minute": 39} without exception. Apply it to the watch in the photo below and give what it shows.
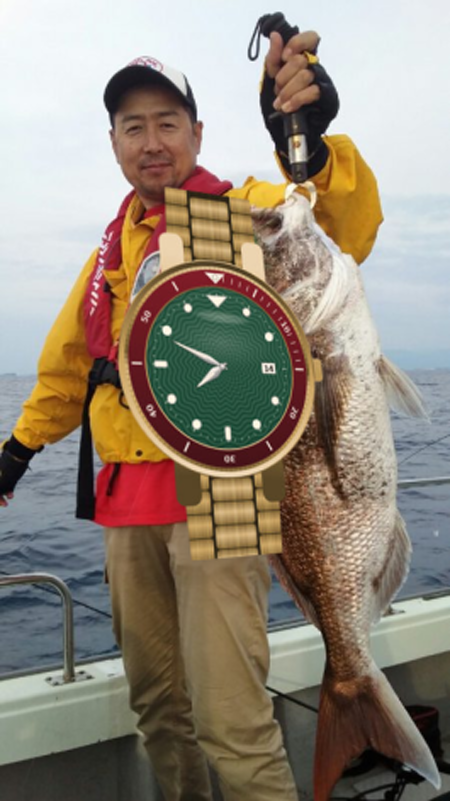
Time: {"hour": 7, "minute": 49}
